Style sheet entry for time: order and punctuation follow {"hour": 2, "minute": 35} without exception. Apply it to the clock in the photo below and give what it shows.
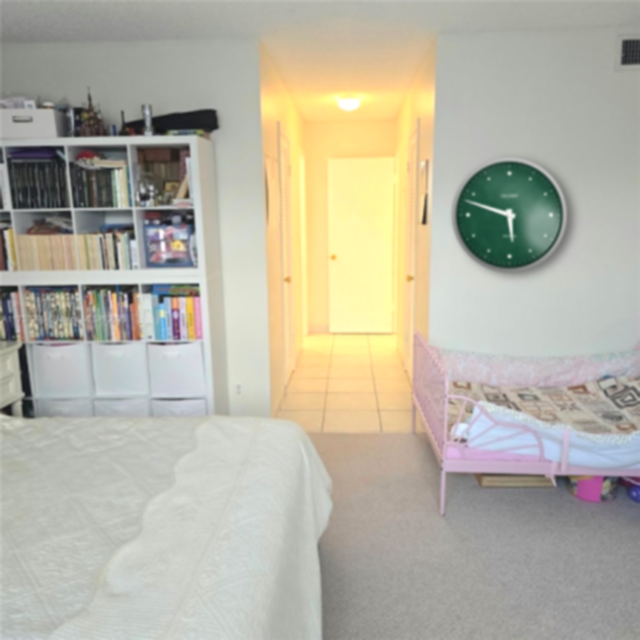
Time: {"hour": 5, "minute": 48}
